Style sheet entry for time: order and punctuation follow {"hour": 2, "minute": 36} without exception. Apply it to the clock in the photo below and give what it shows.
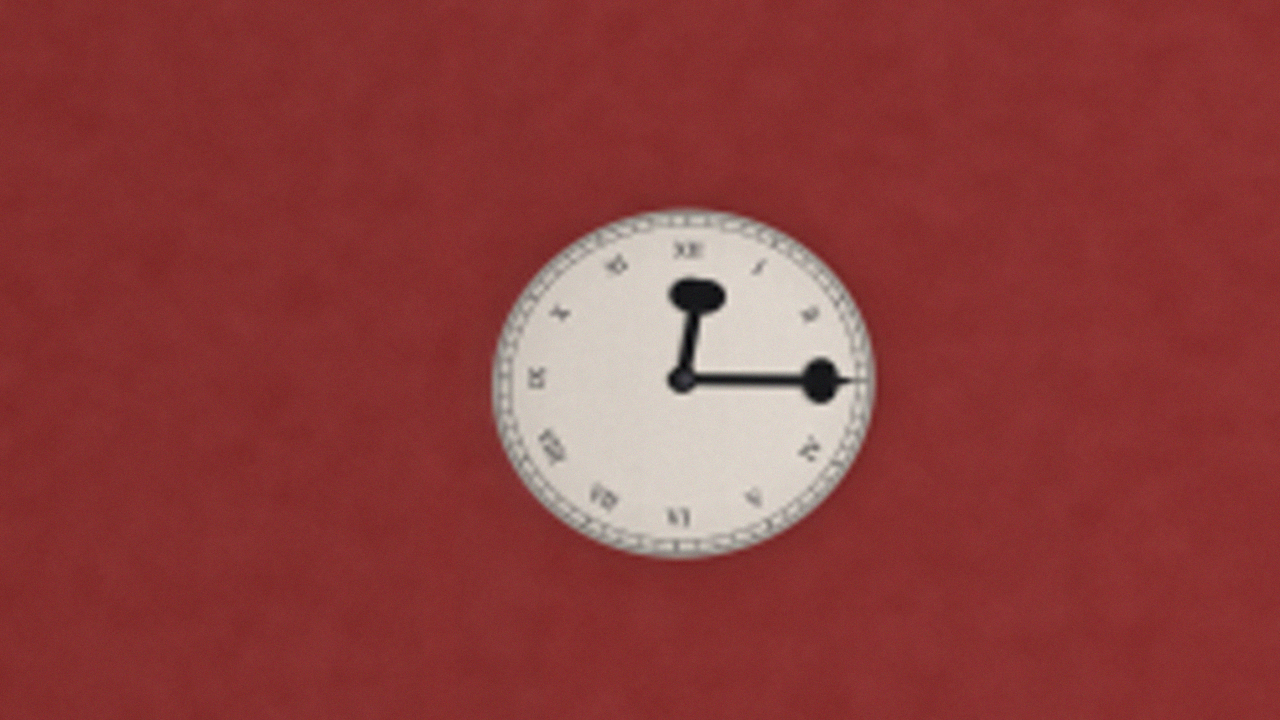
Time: {"hour": 12, "minute": 15}
